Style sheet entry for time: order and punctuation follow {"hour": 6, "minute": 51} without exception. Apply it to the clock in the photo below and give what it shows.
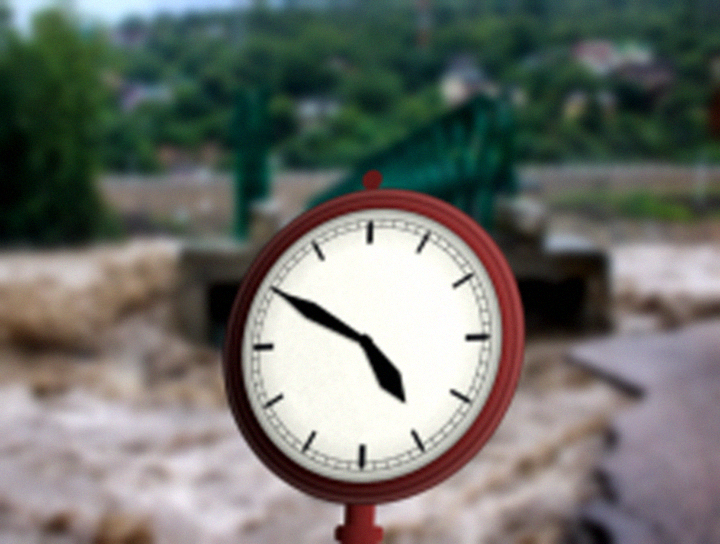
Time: {"hour": 4, "minute": 50}
